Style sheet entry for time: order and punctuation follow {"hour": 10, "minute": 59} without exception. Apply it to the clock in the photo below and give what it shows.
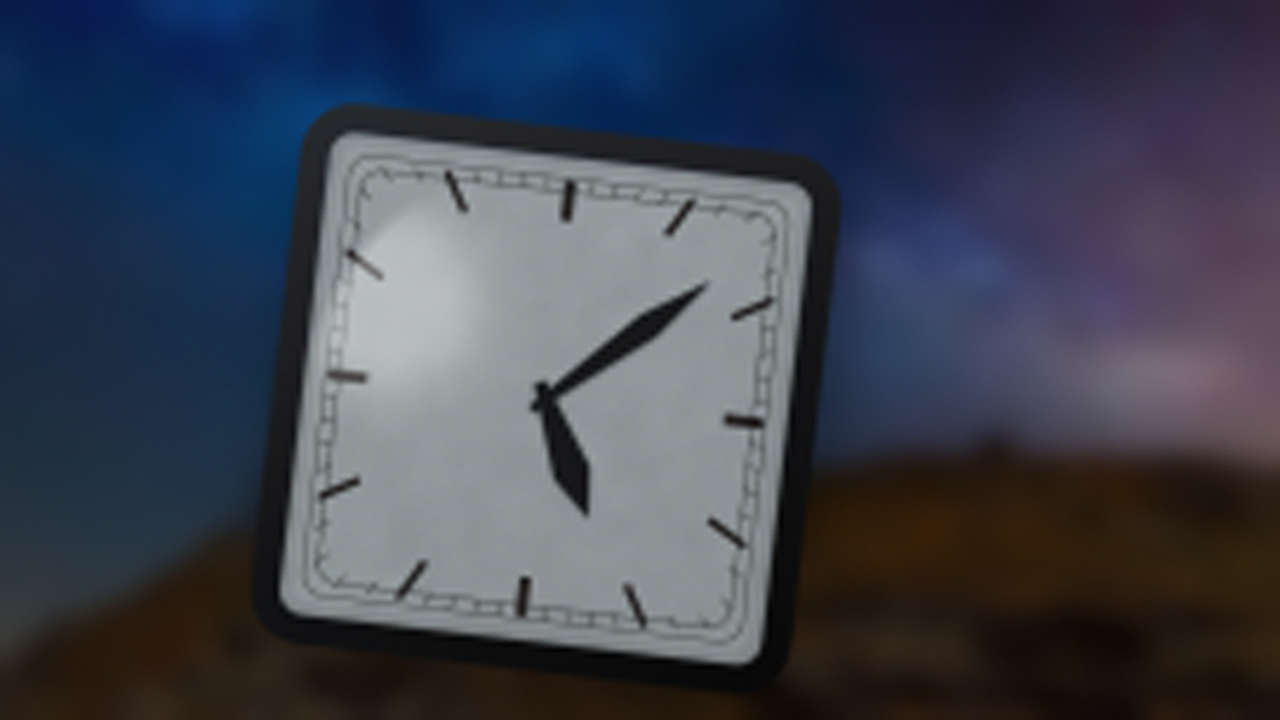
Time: {"hour": 5, "minute": 8}
